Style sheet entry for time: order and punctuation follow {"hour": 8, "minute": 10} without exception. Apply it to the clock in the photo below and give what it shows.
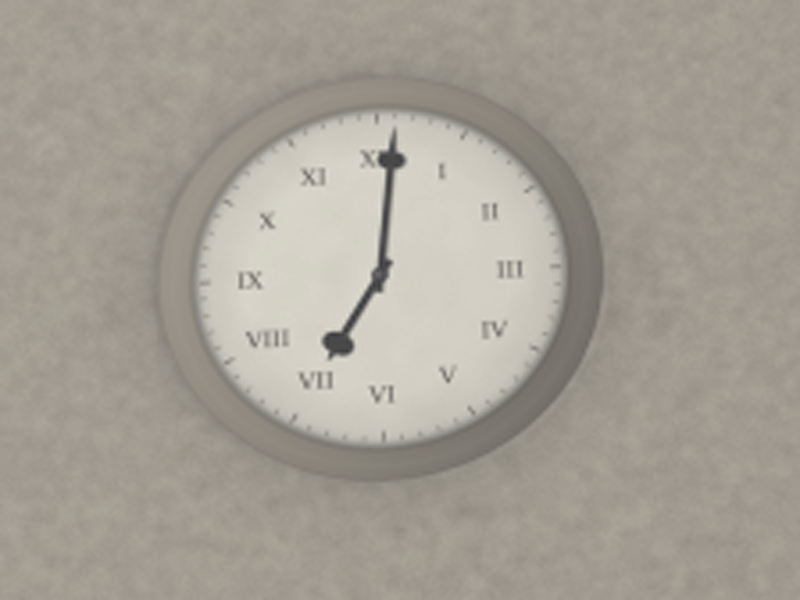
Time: {"hour": 7, "minute": 1}
